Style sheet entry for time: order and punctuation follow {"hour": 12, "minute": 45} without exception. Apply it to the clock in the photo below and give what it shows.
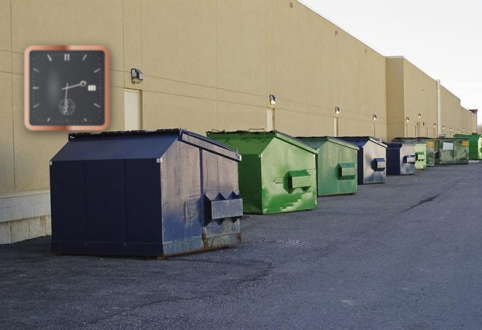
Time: {"hour": 2, "minute": 31}
